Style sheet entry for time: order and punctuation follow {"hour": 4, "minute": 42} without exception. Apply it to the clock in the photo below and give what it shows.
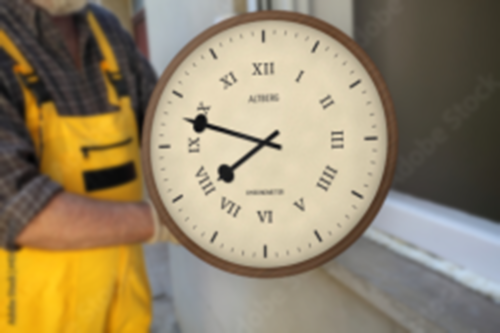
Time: {"hour": 7, "minute": 48}
